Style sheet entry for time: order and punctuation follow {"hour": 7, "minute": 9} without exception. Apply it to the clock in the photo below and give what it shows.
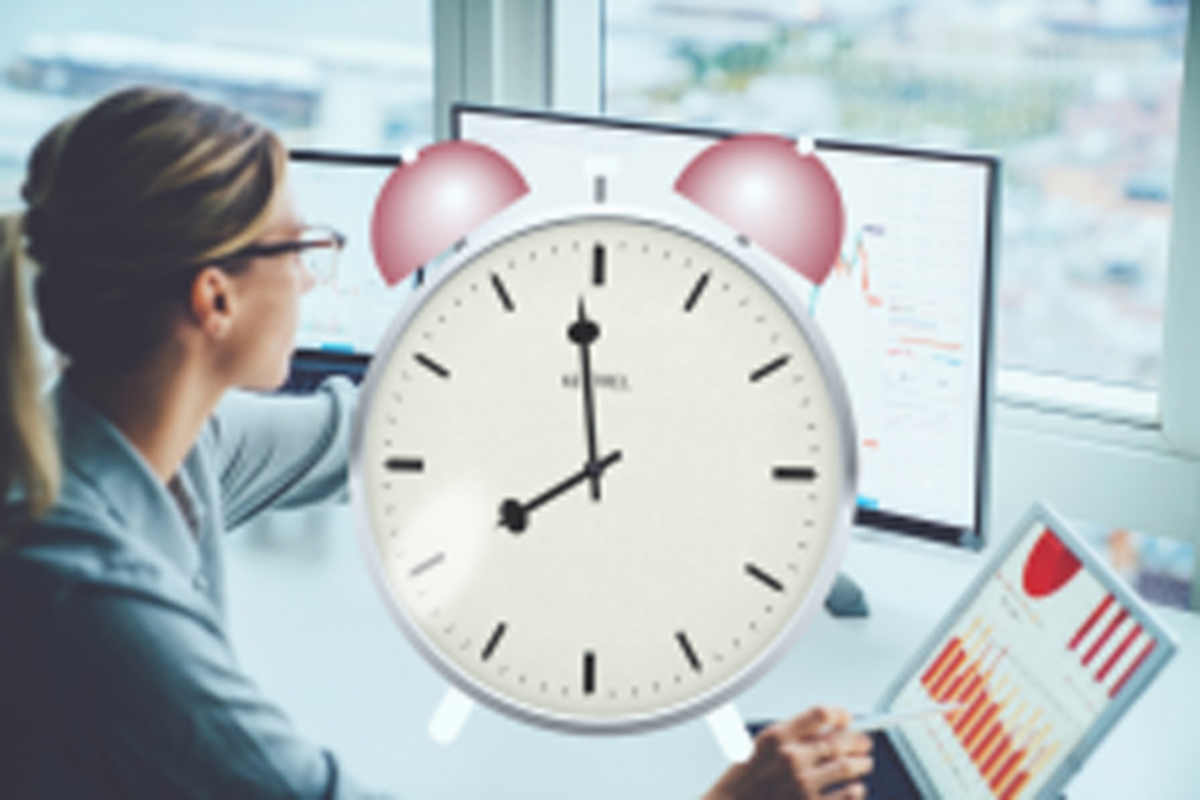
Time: {"hour": 7, "minute": 59}
